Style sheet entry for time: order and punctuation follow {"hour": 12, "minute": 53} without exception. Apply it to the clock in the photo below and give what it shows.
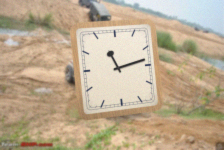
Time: {"hour": 11, "minute": 13}
